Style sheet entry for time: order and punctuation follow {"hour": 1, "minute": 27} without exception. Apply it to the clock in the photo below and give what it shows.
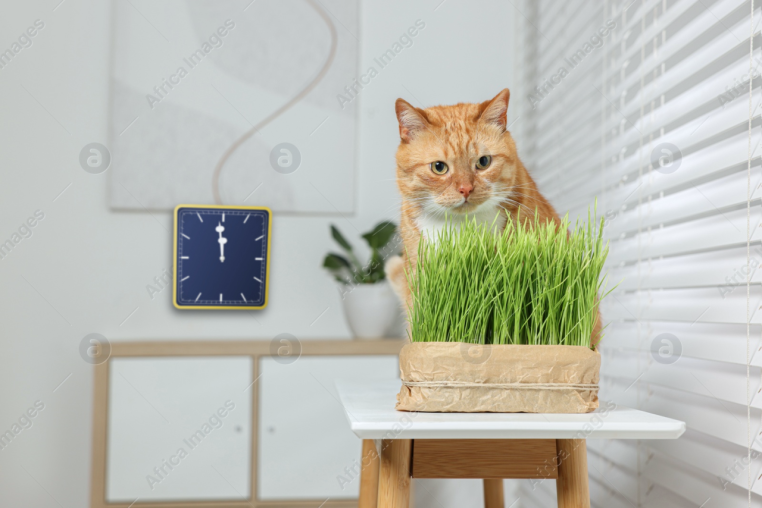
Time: {"hour": 11, "minute": 59}
